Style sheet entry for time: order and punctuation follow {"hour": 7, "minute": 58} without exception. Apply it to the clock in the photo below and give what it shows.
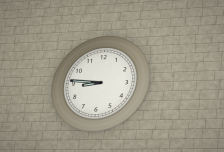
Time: {"hour": 8, "minute": 46}
